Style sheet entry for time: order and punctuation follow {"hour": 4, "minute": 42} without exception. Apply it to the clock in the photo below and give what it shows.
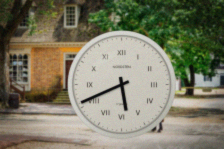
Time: {"hour": 5, "minute": 41}
